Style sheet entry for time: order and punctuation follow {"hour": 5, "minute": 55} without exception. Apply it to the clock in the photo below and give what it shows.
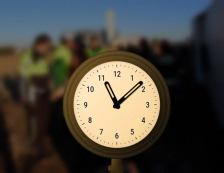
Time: {"hour": 11, "minute": 8}
